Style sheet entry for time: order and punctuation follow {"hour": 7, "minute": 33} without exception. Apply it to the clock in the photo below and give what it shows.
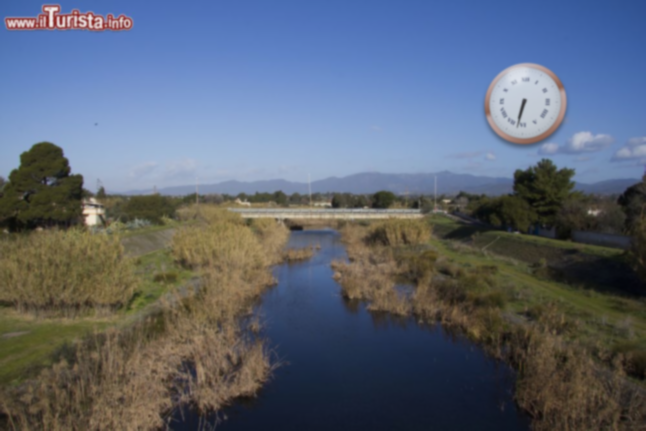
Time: {"hour": 6, "minute": 32}
